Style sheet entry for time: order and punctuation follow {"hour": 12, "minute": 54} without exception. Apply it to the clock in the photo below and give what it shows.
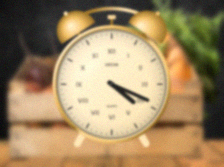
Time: {"hour": 4, "minute": 19}
